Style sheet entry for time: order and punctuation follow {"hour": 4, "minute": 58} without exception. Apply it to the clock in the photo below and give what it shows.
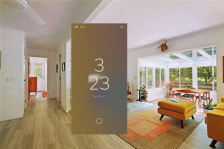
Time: {"hour": 3, "minute": 23}
